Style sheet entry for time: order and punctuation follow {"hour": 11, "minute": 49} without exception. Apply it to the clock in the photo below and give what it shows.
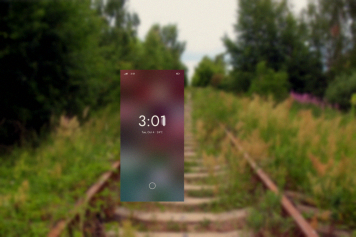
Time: {"hour": 3, "minute": 1}
